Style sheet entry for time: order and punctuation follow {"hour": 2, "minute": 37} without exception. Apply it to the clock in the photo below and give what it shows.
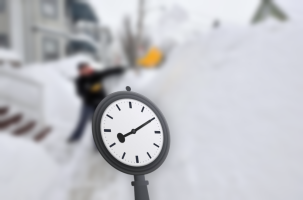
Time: {"hour": 8, "minute": 10}
